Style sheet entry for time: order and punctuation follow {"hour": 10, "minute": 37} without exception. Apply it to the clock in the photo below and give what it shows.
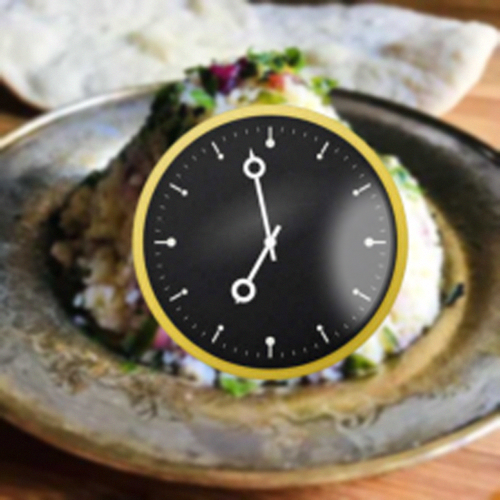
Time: {"hour": 6, "minute": 58}
